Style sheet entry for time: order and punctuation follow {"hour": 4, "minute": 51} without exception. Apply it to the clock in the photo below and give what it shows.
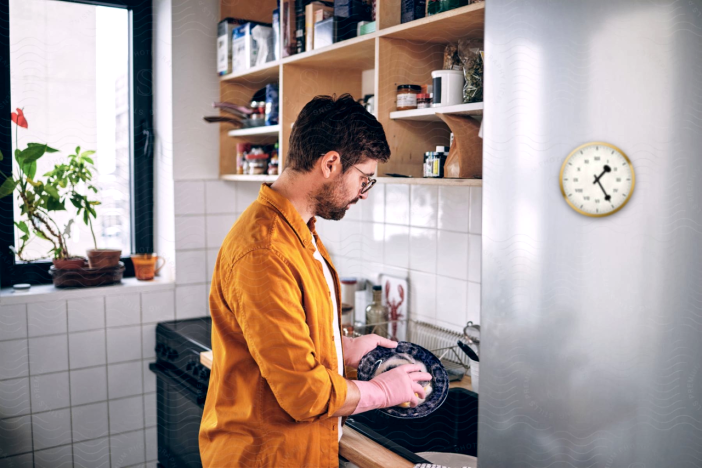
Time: {"hour": 1, "minute": 25}
